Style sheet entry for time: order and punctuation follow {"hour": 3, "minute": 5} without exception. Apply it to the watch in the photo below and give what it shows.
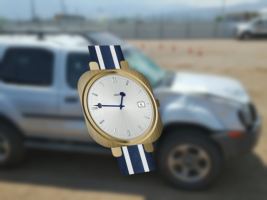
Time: {"hour": 12, "minute": 46}
